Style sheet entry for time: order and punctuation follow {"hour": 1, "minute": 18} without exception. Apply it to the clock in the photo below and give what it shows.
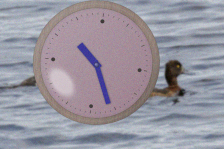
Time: {"hour": 10, "minute": 26}
